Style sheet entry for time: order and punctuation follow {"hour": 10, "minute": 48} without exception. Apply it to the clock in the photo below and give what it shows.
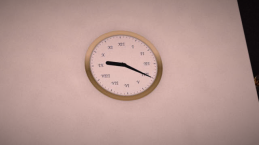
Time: {"hour": 9, "minute": 20}
